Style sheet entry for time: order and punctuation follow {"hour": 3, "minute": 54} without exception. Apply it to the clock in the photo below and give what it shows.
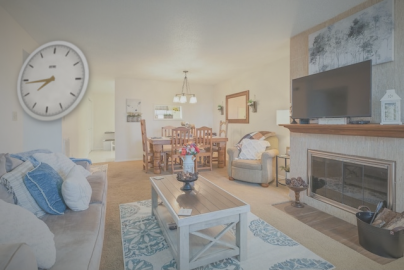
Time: {"hour": 7, "minute": 44}
